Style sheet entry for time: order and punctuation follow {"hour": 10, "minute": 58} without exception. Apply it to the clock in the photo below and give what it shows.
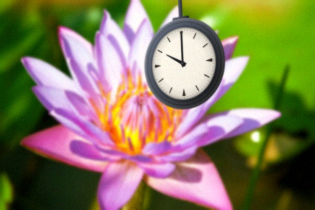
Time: {"hour": 10, "minute": 0}
